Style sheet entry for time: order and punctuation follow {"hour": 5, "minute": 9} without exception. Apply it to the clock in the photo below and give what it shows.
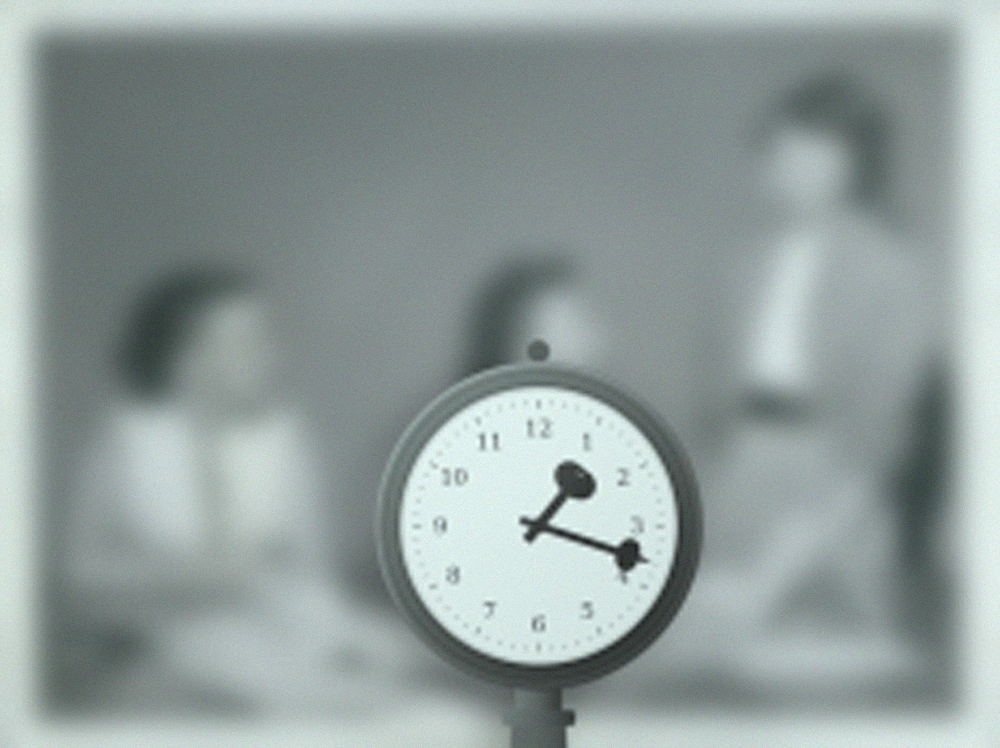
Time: {"hour": 1, "minute": 18}
